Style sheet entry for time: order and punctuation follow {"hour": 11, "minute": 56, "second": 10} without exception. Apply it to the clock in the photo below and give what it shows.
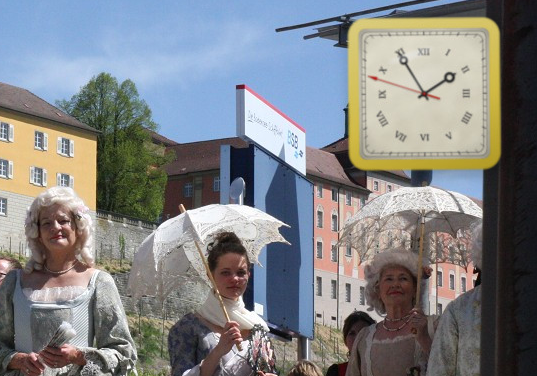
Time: {"hour": 1, "minute": 54, "second": 48}
